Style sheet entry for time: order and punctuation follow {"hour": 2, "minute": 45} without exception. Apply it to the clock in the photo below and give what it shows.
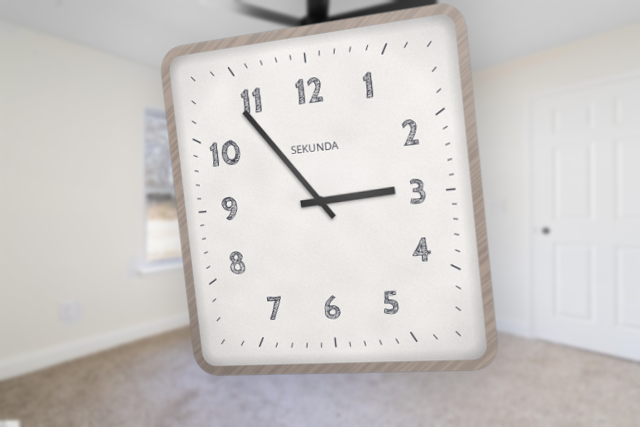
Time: {"hour": 2, "minute": 54}
